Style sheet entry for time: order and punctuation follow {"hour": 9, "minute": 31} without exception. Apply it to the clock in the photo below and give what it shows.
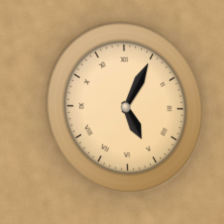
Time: {"hour": 5, "minute": 5}
